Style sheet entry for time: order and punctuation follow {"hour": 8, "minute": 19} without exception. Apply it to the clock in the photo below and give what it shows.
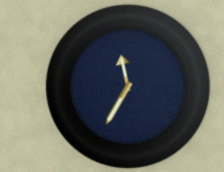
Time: {"hour": 11, "minute": 35}
